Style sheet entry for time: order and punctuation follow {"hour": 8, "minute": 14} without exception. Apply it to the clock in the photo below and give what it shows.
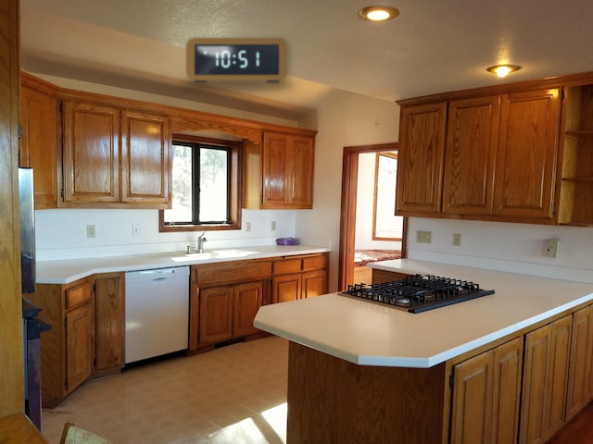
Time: {"hour": 10, "minute": 51}
